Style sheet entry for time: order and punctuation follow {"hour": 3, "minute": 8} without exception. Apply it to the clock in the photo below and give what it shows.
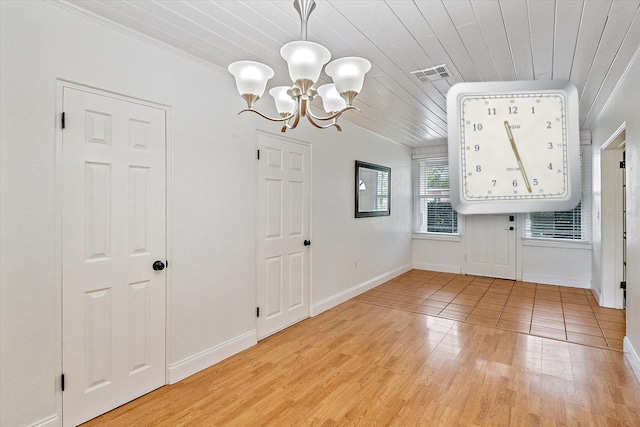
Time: {"hour": 11, "minute": 27}
